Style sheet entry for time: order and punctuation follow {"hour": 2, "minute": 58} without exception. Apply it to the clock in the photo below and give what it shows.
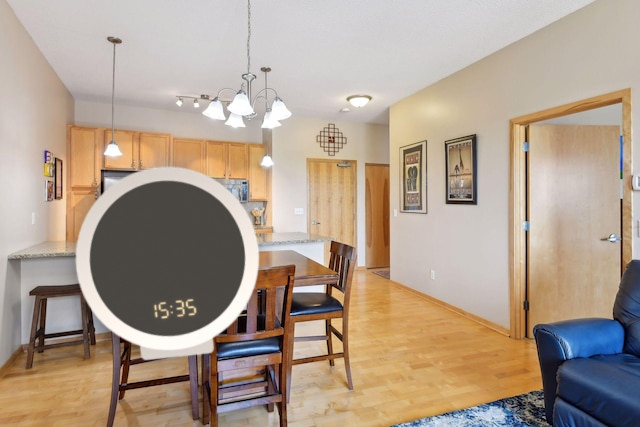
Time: {"hour": 15, "minute": 35}
